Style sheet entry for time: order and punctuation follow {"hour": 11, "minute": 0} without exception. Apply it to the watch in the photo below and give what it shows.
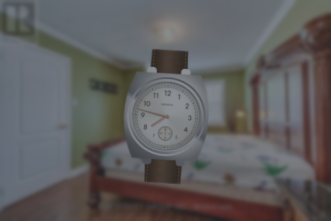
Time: {"hour": 7, "minute": 47}
